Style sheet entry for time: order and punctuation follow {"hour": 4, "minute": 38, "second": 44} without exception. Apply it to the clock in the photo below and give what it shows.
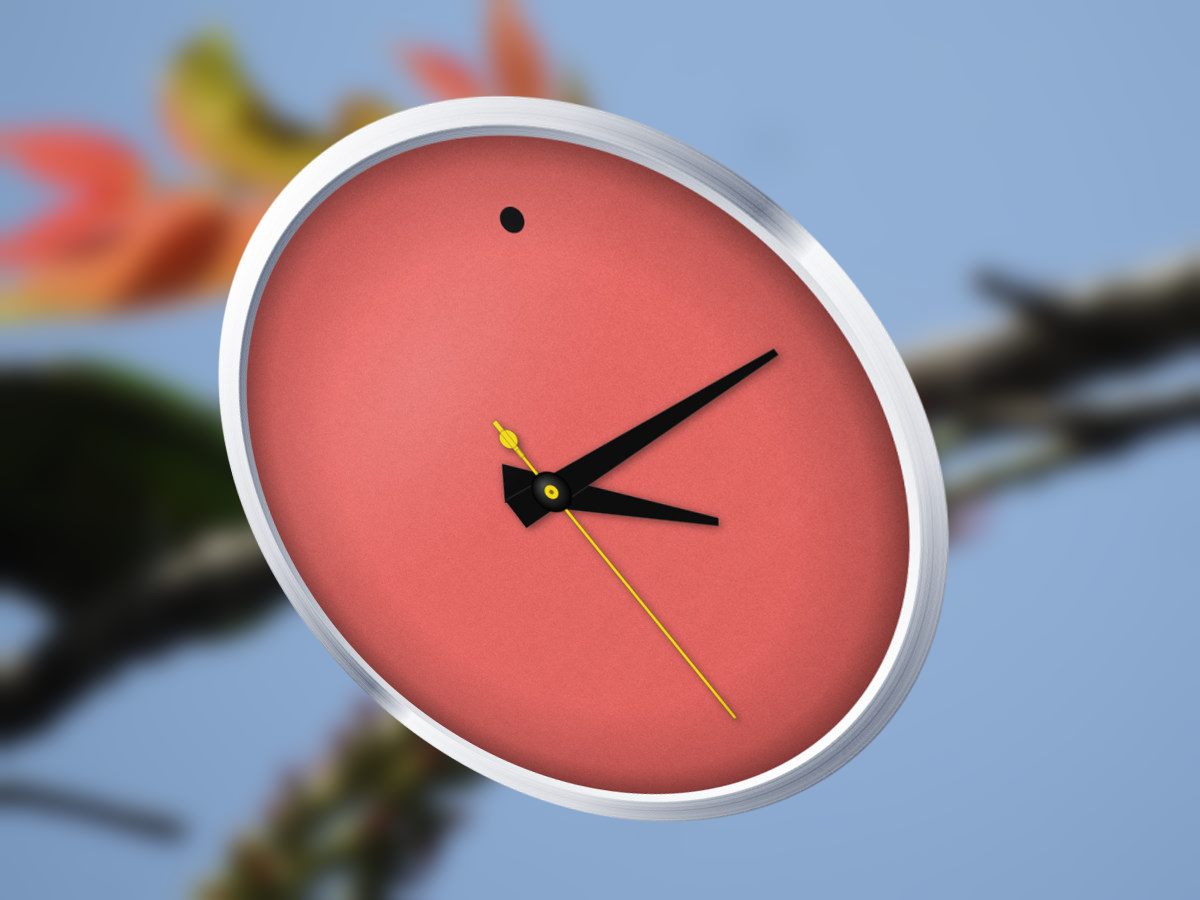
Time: {"hour": 3, "minute": 9, "second": 24}
